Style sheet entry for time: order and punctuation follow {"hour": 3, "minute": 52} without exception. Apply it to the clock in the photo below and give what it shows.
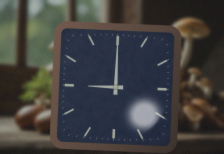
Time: {"hour": 9, "minute": 0}
